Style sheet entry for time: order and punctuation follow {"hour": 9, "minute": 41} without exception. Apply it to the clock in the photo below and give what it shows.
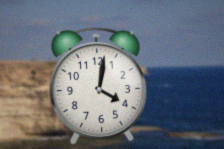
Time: {"hour": 4, "minute": 2}
